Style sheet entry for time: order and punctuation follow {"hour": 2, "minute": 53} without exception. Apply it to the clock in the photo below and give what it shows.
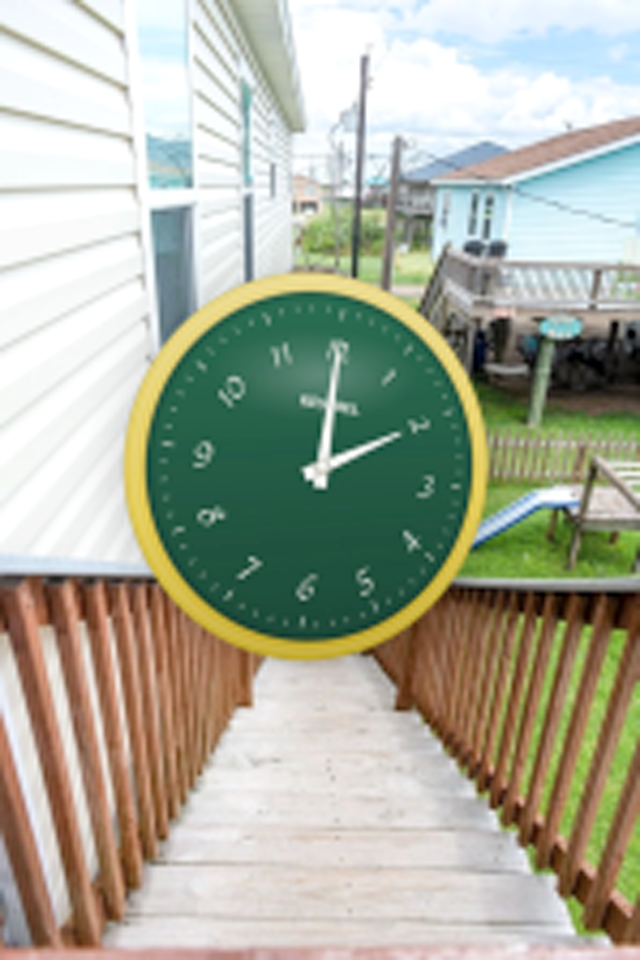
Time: {"hour": 2, "minute": 0}
